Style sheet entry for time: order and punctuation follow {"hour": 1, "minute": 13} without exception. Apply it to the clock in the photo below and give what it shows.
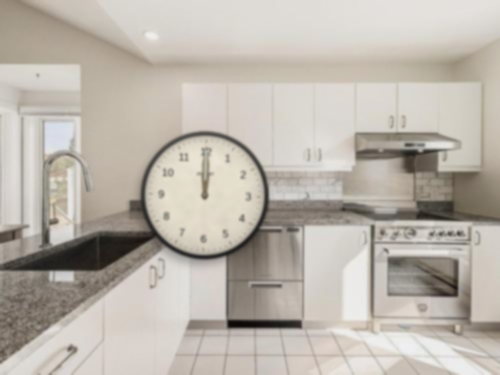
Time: {"hour": 12, "minute": 0}
